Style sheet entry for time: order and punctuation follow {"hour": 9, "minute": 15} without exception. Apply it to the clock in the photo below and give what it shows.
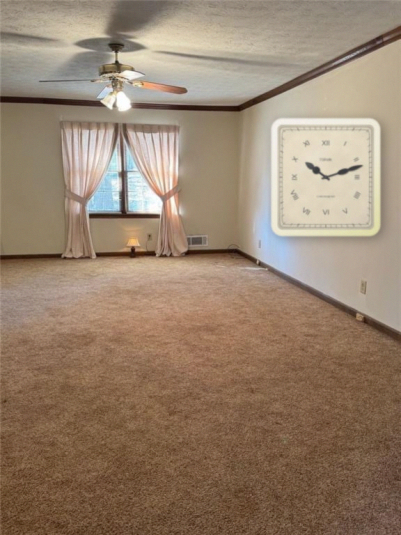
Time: {"hour": 10, "minute": 12}
